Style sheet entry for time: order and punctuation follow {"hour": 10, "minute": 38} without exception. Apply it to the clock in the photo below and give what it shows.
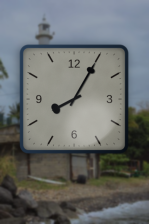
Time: {"hour": 8, "minute": 5}
